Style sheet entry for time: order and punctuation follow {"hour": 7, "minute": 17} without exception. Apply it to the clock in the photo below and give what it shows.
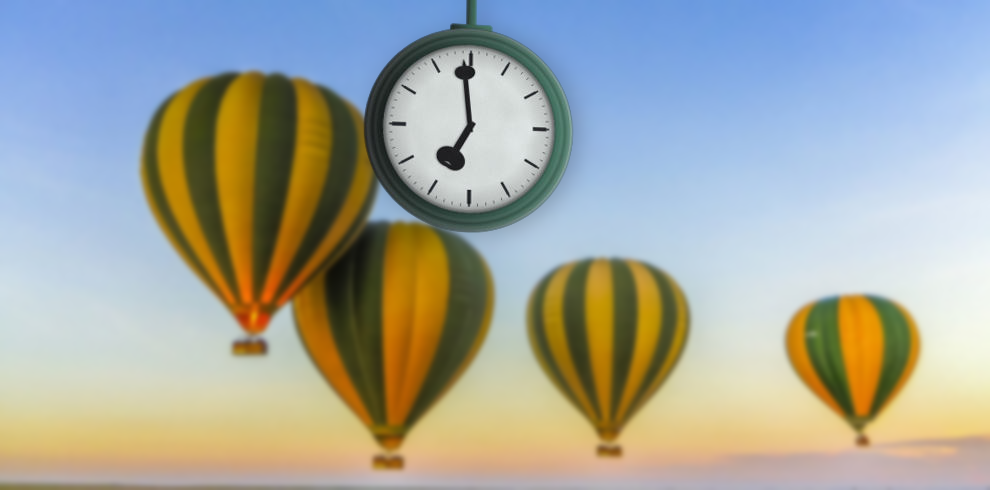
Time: {"hour": 6, "minute": 59}
